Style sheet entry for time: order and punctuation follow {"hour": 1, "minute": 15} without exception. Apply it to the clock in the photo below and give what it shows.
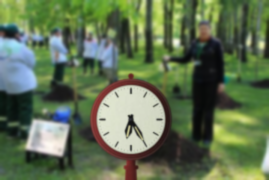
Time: {"hour": 6, "minute": 25}
